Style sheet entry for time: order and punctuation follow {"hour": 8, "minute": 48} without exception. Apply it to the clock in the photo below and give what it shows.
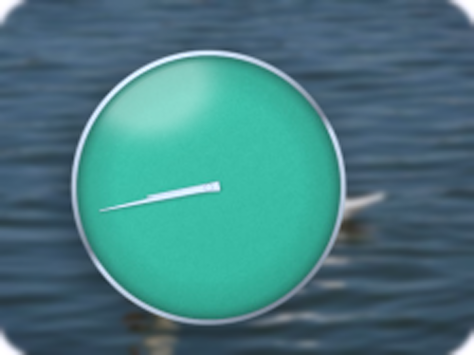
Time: {"hour": 8, "minute": 43}
